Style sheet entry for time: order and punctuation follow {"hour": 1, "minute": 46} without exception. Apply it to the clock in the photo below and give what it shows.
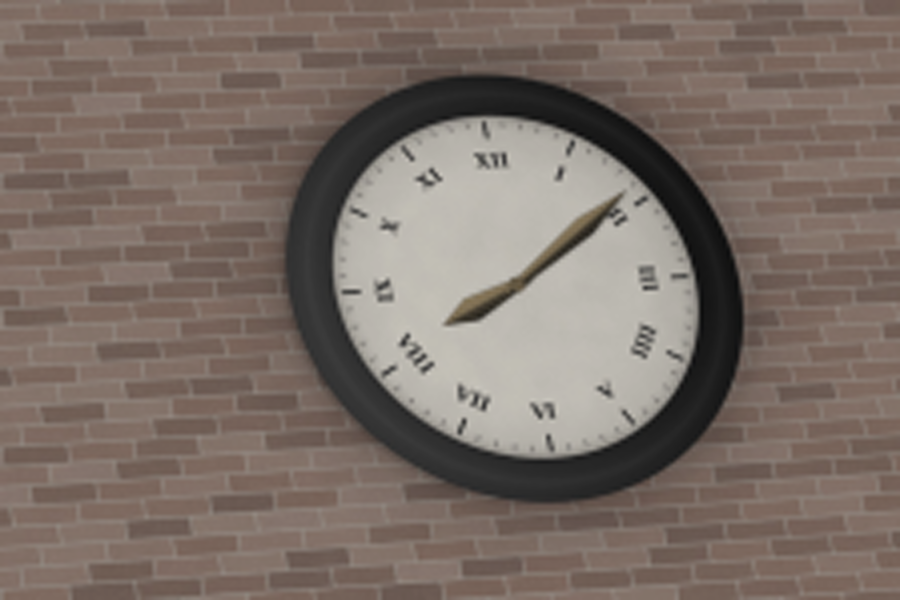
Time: {"hour": 8, "minute": 9}
